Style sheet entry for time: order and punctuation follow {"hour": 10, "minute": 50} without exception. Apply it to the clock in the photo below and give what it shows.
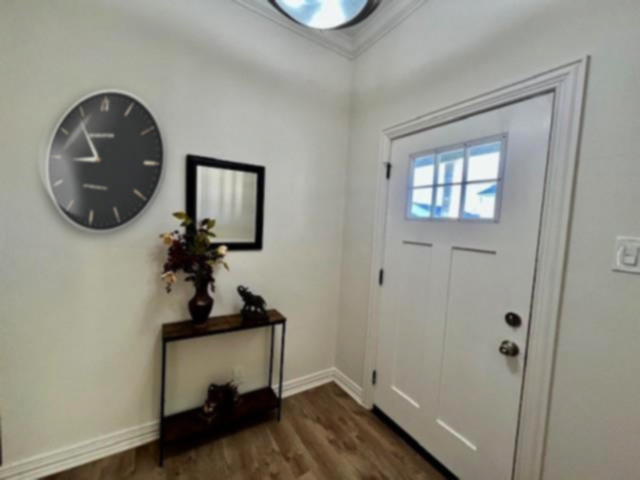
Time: {"hour": 8, "minute": 54}
